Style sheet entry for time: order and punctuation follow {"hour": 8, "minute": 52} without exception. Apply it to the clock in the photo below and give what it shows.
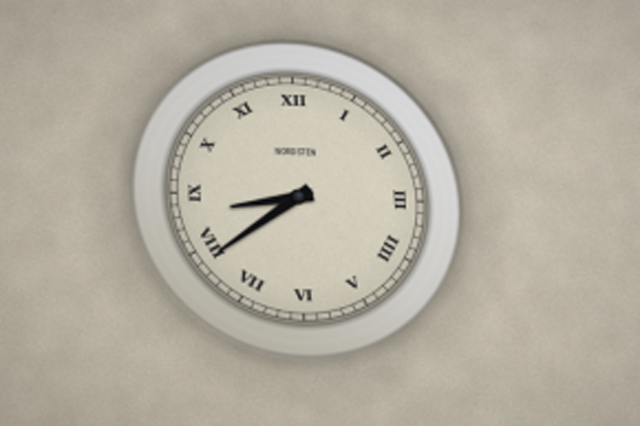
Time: {"hour": 8, "minute": 39}
